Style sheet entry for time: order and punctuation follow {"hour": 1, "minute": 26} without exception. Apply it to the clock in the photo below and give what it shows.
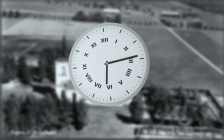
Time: {"hour": 6, "minute": 14}
